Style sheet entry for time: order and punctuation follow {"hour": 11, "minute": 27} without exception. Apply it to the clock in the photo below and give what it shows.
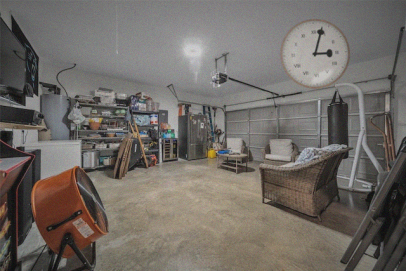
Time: {"hour": 3, "minute": 3}
